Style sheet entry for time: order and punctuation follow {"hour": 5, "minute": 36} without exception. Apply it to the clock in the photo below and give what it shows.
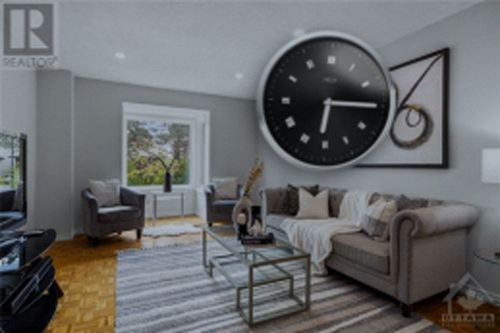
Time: {"hour": 6, "minute": 15}
